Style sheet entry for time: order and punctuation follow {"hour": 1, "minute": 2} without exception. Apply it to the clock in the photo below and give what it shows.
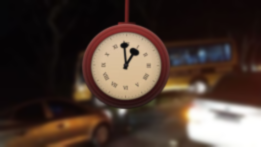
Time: {"hour": 12, "minute": 59}
